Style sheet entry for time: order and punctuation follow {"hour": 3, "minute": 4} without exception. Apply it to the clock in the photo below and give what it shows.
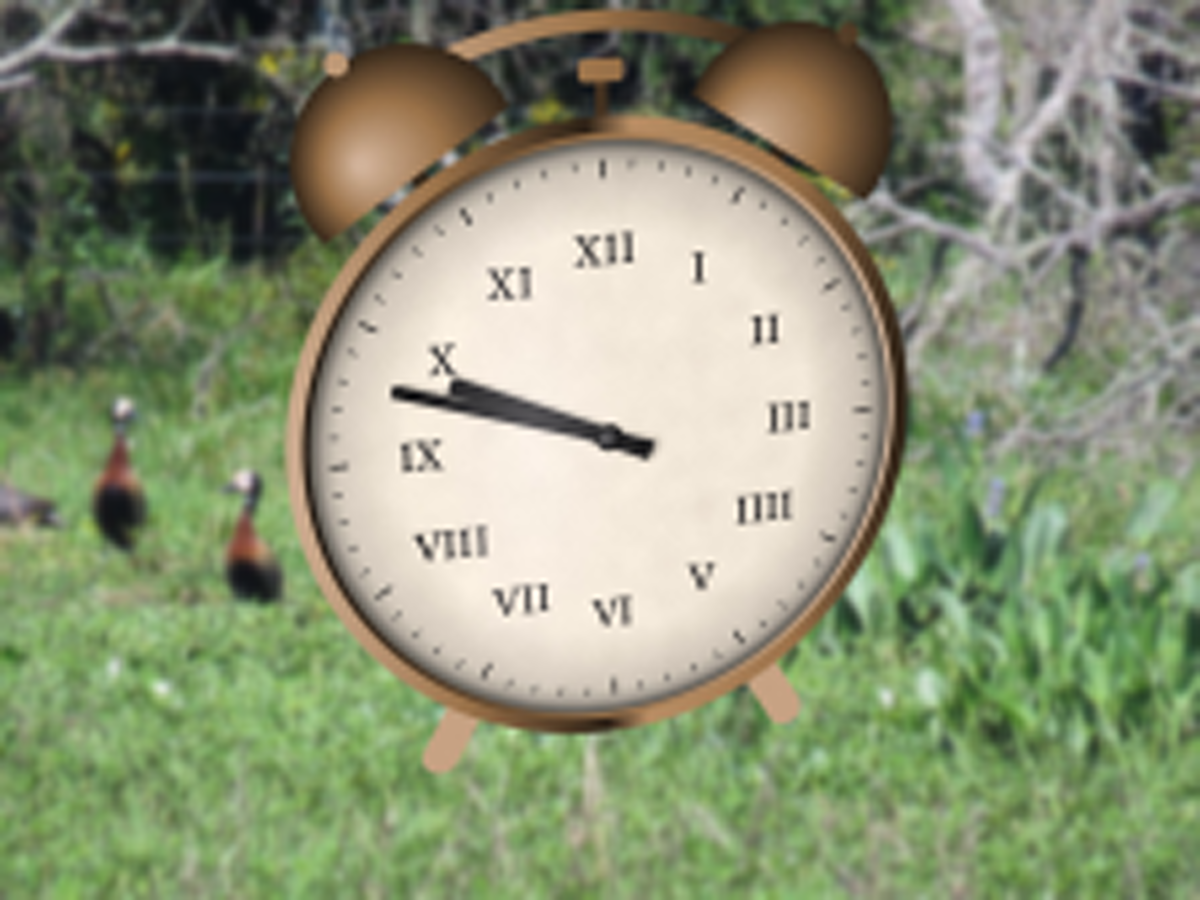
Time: {"hour": 9, "minute": 48}
